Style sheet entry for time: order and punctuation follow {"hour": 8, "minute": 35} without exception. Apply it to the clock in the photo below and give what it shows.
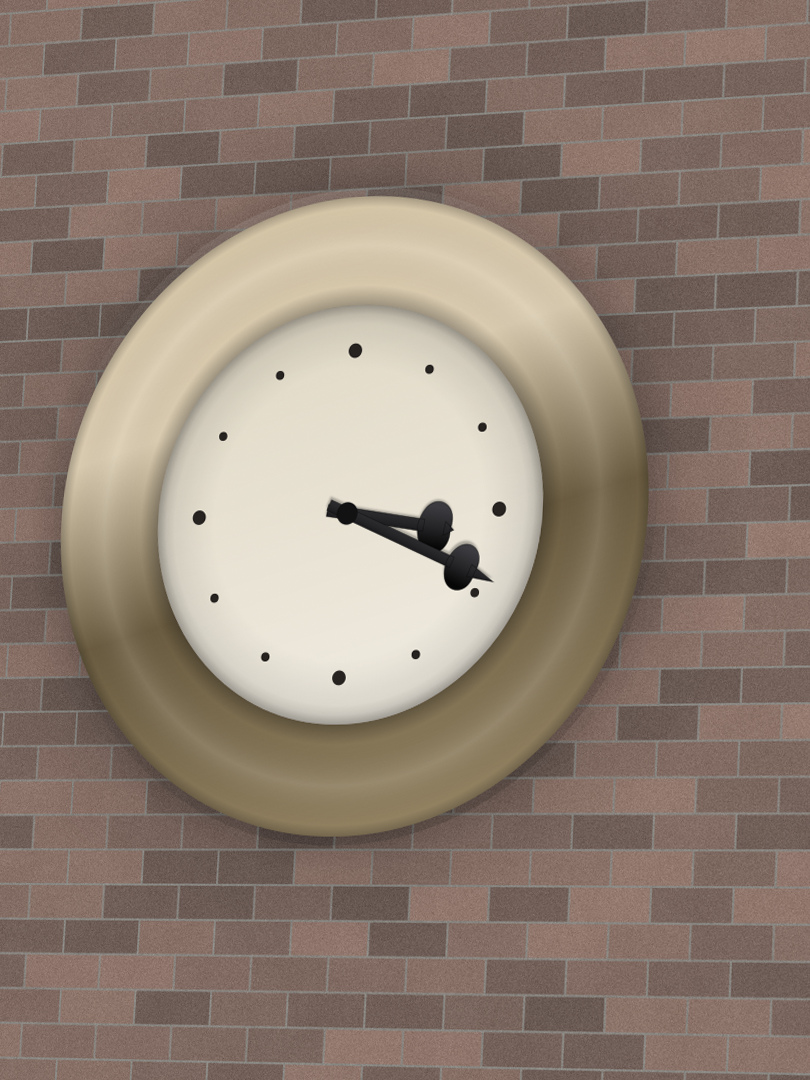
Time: {"hour": 3, "minute": 19}
